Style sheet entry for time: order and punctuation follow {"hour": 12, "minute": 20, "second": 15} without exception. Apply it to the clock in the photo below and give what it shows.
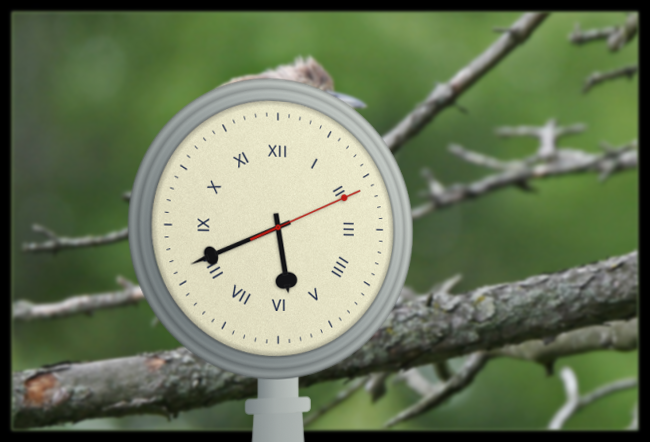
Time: {"hour": 5, "minute": 41, "second": 11}
